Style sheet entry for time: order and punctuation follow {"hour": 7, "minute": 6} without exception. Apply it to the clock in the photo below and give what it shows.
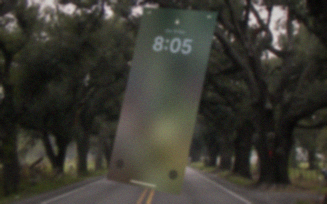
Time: {"hour": 8, "minute": 5}
